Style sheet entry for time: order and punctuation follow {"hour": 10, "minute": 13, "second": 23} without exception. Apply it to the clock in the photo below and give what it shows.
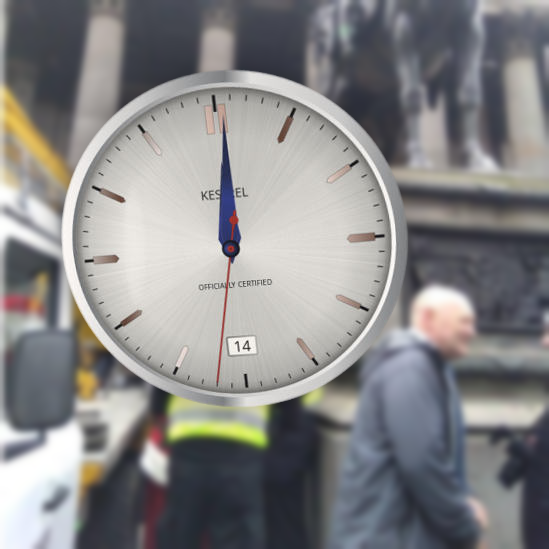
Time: {"hour": 12, "minute": 0, "second": 32}
